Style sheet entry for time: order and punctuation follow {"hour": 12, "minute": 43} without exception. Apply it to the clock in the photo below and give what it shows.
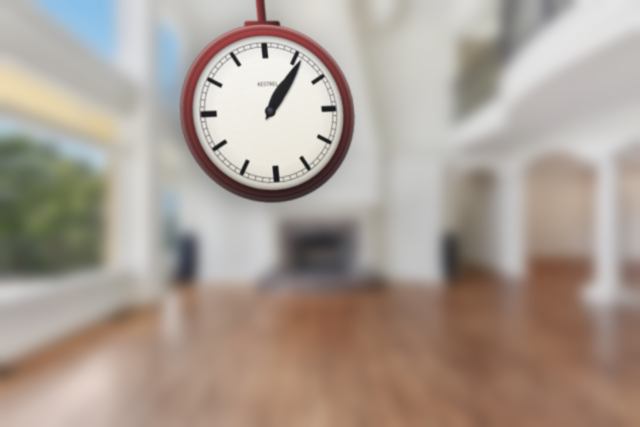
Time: {"hour": 1, "minute": 6}
